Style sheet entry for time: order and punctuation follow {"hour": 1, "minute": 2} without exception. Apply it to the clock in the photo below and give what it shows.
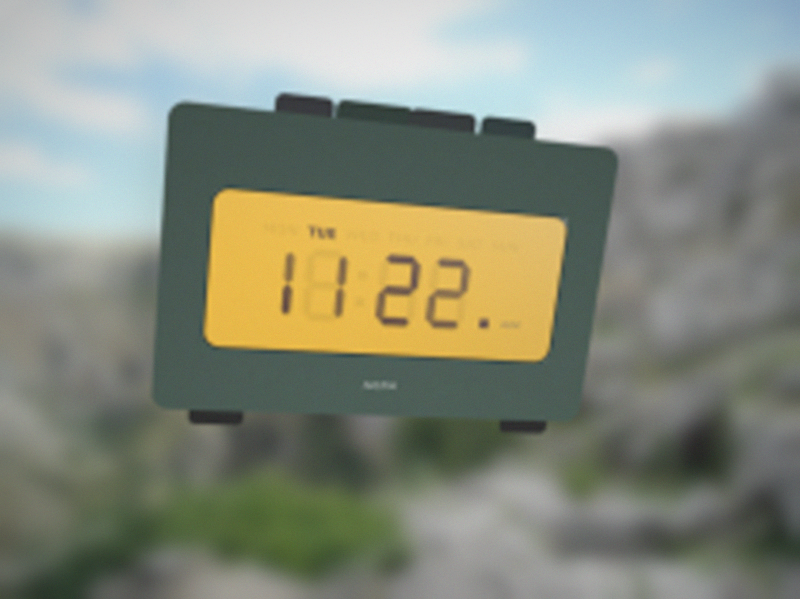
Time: {"hour": 11, "minute": 22}
